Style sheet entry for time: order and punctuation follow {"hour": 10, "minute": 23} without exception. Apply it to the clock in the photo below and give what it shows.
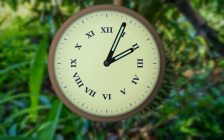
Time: {"hour": 2, "minute": 4}
